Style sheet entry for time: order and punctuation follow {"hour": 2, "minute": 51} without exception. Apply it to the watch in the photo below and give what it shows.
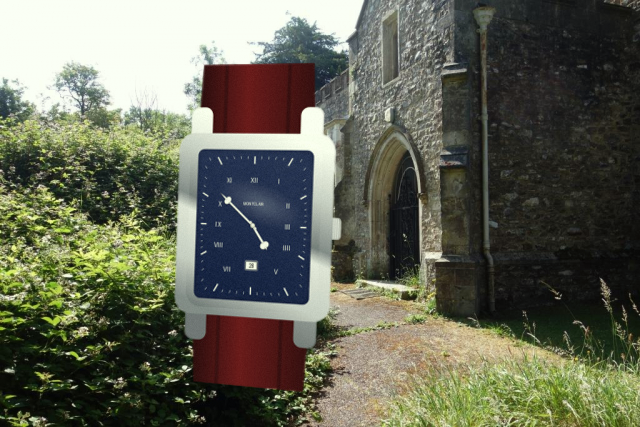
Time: {"hour": 4, "minute": 52}
